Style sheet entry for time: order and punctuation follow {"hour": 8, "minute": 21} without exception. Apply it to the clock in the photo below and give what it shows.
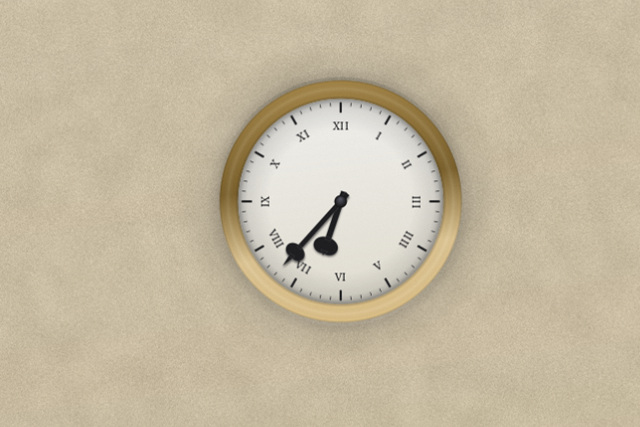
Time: {"hour": 6, "minute": 37}
